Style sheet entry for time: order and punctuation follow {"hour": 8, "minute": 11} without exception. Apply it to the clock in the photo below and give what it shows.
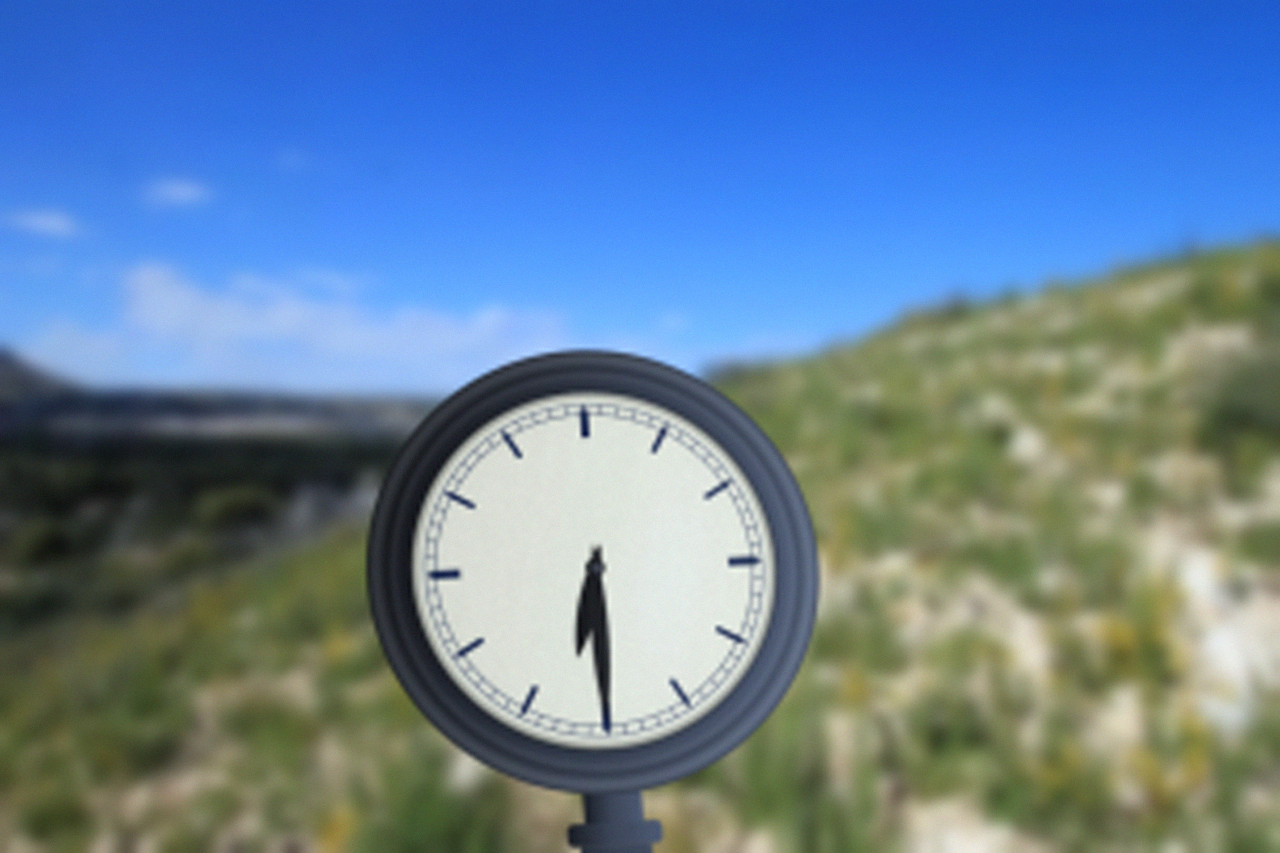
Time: {"hour": 6, "minute": 30}
